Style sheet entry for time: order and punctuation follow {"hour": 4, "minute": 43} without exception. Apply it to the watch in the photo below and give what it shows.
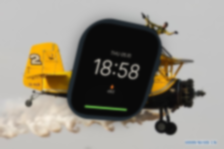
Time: {"hour": 18, "minute": 58}
